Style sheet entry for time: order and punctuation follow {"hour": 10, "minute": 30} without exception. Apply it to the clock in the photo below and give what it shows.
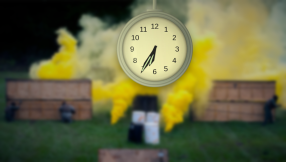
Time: {"hour": 6, "minute": 35}
